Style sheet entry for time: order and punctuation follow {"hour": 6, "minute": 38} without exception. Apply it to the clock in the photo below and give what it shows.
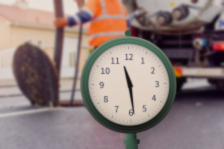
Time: {"hour": 11, "minute": 29}
